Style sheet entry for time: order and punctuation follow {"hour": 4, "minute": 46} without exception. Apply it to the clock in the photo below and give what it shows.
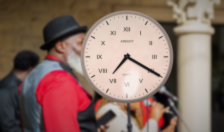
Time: {"hour": 7, "minute": 20}
